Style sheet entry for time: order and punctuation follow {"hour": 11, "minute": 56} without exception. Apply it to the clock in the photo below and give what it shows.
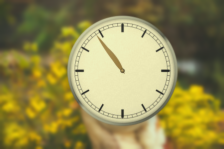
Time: {"hour": 10, "minute": 54}
